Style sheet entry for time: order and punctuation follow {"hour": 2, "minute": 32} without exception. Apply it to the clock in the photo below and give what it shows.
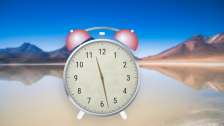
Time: {"hour": 11, "minute": 28}
